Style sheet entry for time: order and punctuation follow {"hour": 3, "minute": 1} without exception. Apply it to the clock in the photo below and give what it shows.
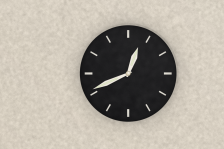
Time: {"hour": 12, "minute": 41}
